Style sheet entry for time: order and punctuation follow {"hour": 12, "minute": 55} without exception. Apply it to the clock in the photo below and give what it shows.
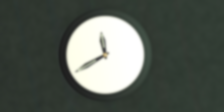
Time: {"hour": 11, "minute": 40}
